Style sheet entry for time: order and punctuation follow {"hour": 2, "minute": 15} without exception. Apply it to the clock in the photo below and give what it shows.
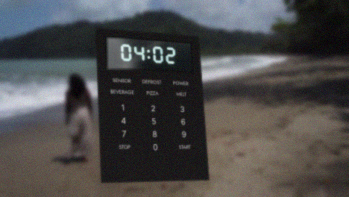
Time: {"hour": 4, "minute": 2}
